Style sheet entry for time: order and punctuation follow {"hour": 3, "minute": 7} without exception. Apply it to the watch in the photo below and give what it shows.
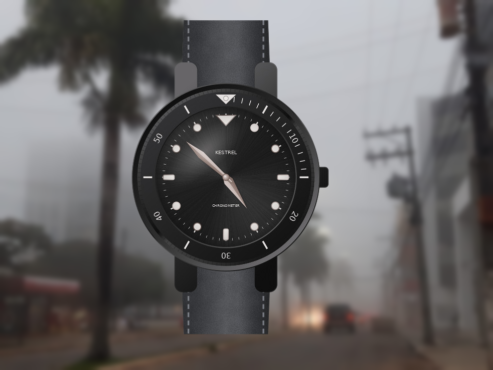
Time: {"hour": 4, "minute": 52}
